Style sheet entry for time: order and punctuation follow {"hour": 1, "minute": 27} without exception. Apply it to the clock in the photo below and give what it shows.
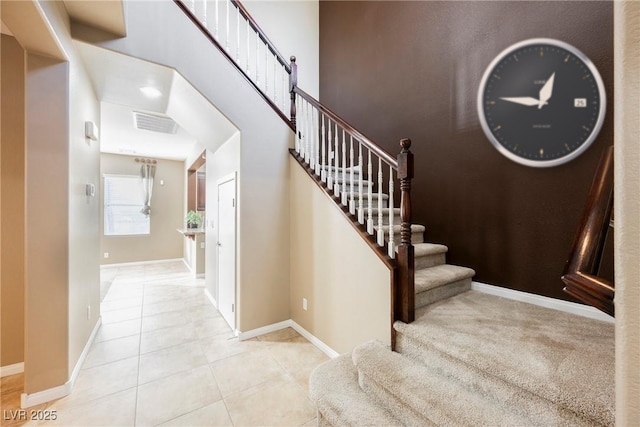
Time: {"hour": 12, "minute": 46}
